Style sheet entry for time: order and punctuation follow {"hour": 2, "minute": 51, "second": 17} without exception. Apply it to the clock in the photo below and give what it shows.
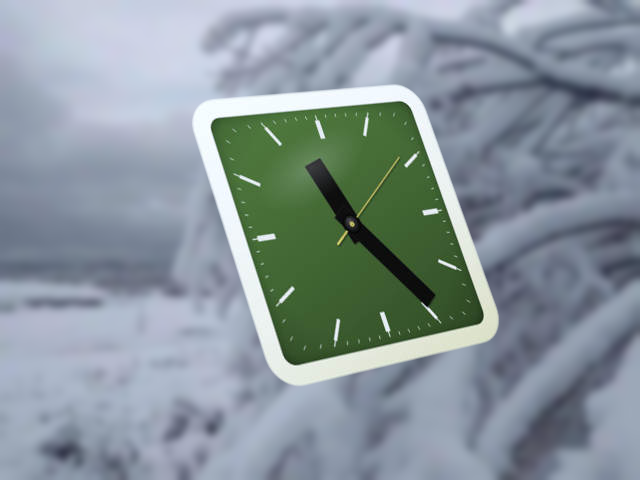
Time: {"hour": 11, "minute": 24, "second": 9}
